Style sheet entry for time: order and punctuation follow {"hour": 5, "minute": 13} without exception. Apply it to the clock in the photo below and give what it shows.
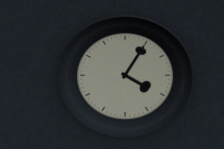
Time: {"hour": 4, "minute": 5}
